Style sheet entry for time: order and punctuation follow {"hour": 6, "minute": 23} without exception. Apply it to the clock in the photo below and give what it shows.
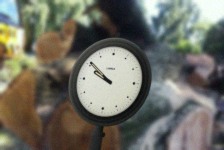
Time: {"hour": 9, "minute": 51}
